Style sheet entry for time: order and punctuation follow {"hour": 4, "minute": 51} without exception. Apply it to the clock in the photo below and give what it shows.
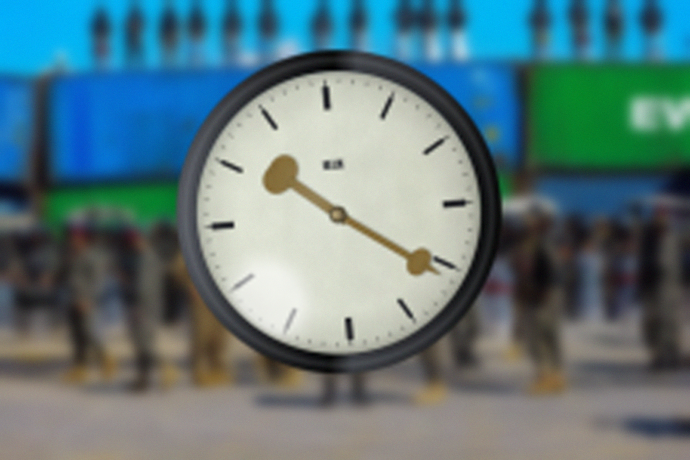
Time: {"hour": 10, "minute": 21}
